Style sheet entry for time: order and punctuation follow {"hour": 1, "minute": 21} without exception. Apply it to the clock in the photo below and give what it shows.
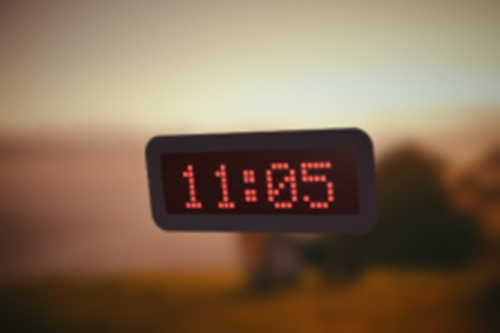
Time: {"hour": 11, "minute": 5}
